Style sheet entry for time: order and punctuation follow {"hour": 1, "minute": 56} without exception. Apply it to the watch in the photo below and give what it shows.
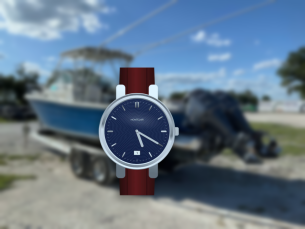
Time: {"hour": 5, "minute": 20}
